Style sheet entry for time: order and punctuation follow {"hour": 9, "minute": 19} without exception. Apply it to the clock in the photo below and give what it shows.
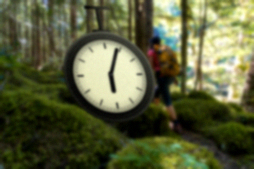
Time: {"hour": 6, "minute": 4}
